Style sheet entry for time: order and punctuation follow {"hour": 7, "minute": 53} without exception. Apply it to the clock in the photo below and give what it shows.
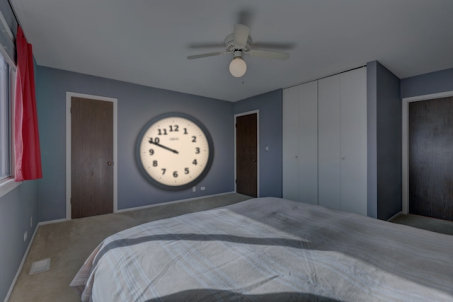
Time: {"hour": 9, "minute": 49}
